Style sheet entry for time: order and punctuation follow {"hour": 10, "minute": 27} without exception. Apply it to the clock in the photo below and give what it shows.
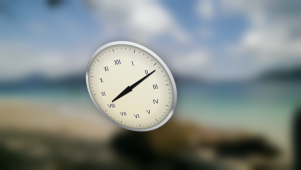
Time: {"hour": 8, "minute": 11}
